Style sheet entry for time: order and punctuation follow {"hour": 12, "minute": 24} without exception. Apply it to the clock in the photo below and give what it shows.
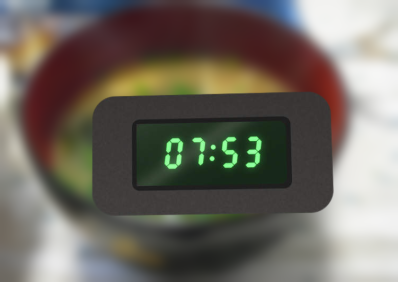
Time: {"hour": 7, "minute": 53}
